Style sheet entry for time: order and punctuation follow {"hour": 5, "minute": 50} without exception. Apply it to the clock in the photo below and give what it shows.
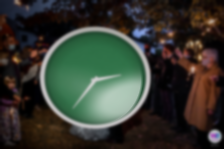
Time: {"hour": 2, "minute": 36}
